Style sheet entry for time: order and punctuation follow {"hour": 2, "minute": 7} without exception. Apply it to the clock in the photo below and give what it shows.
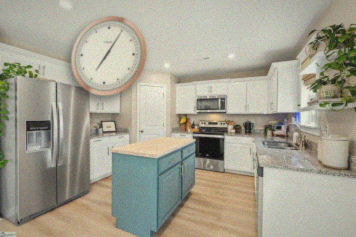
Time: {"hour": 7, "minute": 5}
